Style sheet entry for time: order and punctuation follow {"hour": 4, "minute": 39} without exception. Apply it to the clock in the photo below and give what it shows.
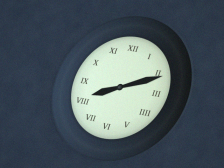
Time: {"hour": 8, "minute": 11}
